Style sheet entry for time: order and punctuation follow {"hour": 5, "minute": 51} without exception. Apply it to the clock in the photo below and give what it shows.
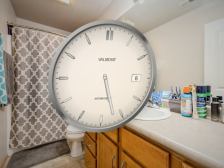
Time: {"hour": 5, "minute": 27}
